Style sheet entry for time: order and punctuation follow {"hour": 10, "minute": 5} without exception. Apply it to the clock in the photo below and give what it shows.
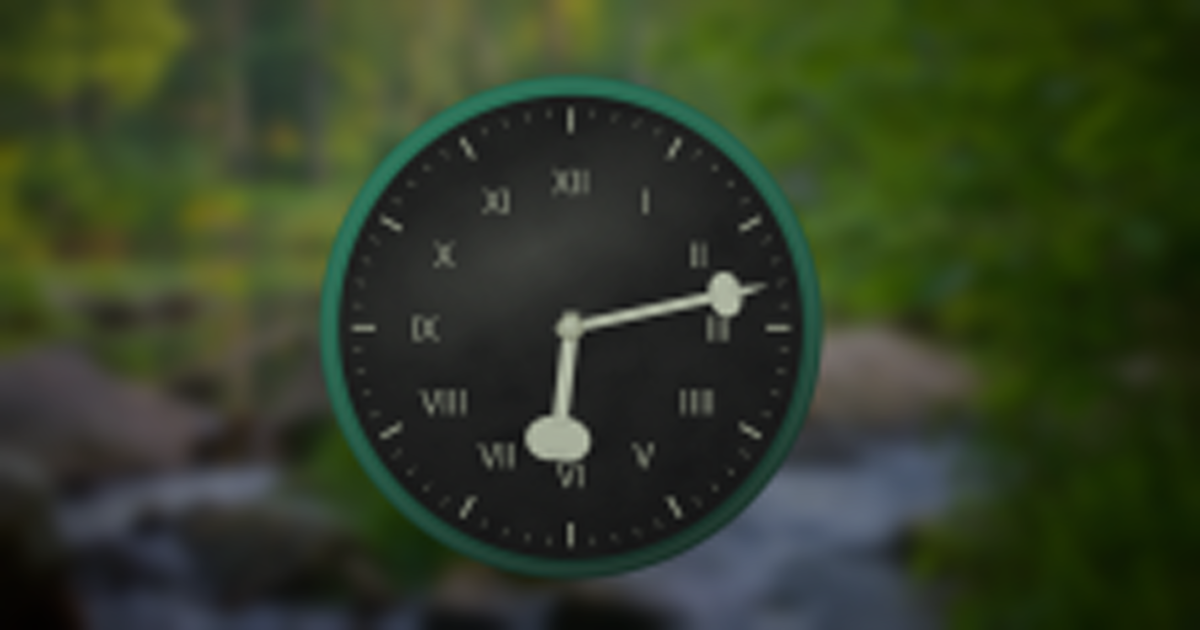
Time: {"hour": 6, "minute": 13}
